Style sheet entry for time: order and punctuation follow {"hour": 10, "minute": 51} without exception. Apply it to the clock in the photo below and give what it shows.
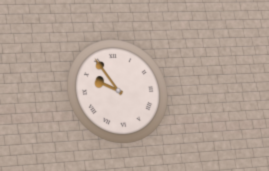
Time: {"hour": 9, "minute": 55}
